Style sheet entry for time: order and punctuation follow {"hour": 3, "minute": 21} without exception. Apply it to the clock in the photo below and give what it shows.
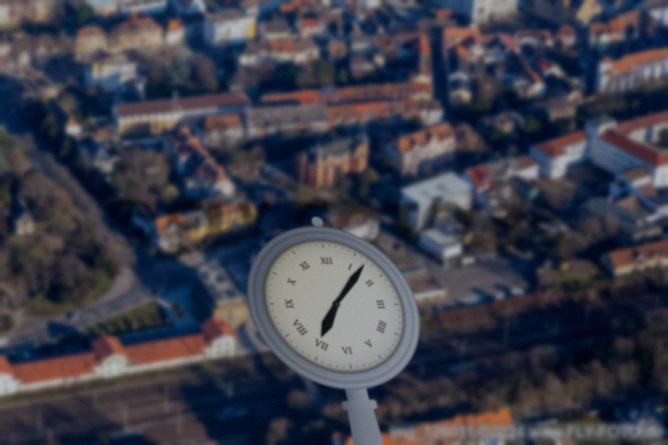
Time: {"hour": 7, "minute": 7}
